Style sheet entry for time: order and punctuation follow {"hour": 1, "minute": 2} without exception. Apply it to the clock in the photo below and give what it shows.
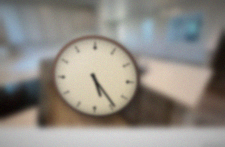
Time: {"hour": 5, "minute": 24}
